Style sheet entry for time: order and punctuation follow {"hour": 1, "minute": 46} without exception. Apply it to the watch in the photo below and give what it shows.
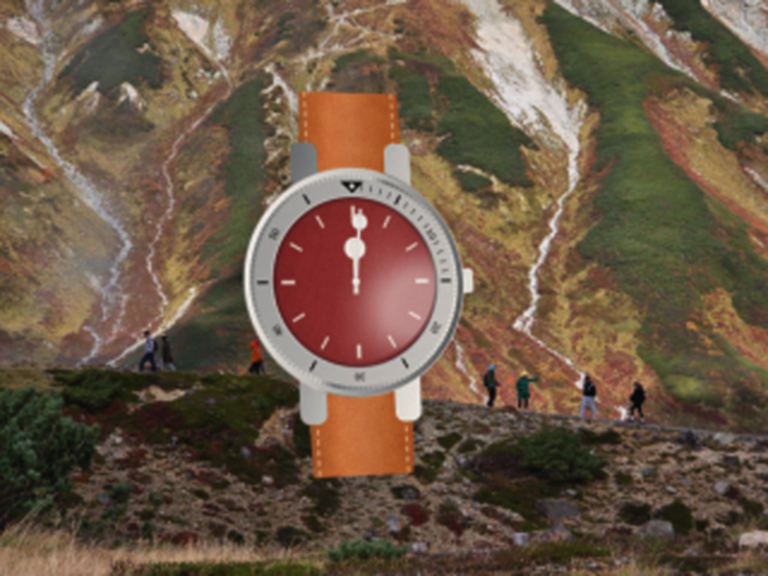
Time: {"hour": 12, "minute": 1}
